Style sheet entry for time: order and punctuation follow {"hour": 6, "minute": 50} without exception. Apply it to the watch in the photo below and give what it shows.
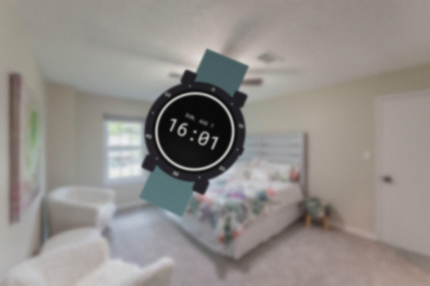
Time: {"hour": 16, "minute": 1}
